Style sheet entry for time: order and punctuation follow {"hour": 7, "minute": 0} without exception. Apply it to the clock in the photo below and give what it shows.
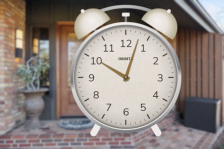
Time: {"hour": 10, "minute": 3}
